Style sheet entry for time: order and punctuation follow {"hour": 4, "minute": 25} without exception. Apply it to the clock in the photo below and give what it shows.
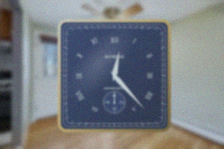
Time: {"hour": 12, "minute": 23}
